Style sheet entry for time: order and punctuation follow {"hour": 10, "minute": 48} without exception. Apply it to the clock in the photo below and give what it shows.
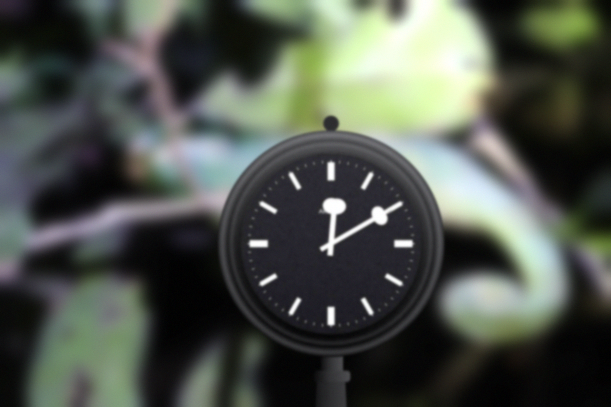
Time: {"hour": 12, "minute": 10}
